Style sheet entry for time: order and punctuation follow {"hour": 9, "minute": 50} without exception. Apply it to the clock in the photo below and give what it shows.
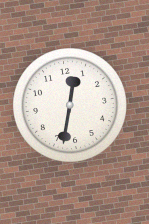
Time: {"hour": 12, "minute": 33}
